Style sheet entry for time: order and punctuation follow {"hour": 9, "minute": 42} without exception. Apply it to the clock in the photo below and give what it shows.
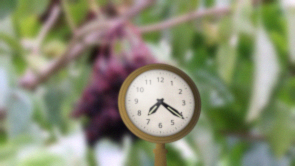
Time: {"hour": 7, "minute": 21}
